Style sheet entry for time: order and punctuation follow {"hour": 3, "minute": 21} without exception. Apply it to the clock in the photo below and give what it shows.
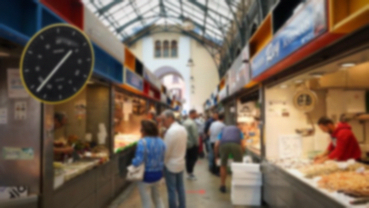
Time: {"hour": 1, "minute": 38}
